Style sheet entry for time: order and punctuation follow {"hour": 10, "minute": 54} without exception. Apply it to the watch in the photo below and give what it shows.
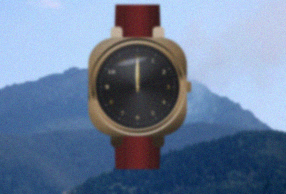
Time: {"hour": 12, "minute": 0}
